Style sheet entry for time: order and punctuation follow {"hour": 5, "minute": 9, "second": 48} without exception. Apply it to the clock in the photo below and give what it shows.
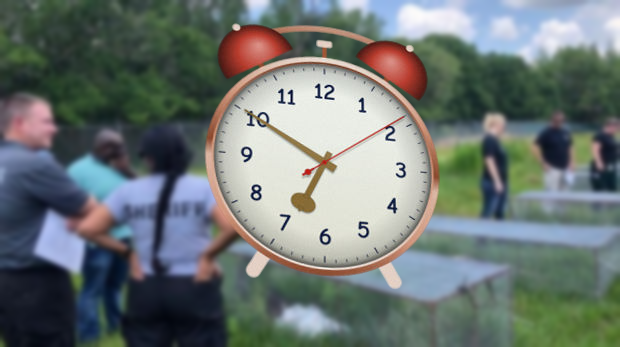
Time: {"hour": 6, "minute": 50, "second": 9}
